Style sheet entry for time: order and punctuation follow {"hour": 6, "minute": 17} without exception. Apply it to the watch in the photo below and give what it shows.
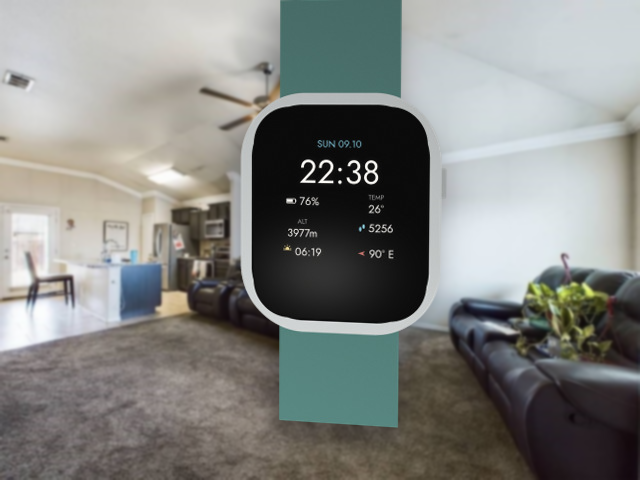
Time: {"hour": 22, "minute": 38}
